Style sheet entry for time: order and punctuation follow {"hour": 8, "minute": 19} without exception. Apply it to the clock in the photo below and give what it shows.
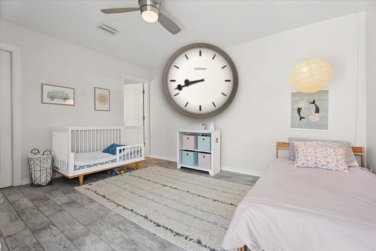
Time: {"hour": 8, "minute": 42}
